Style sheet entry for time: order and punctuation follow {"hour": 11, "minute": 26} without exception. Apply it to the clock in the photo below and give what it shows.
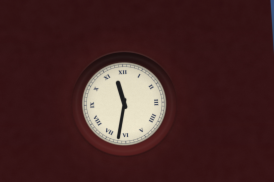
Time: {"hour": 11, "minute": 32}
